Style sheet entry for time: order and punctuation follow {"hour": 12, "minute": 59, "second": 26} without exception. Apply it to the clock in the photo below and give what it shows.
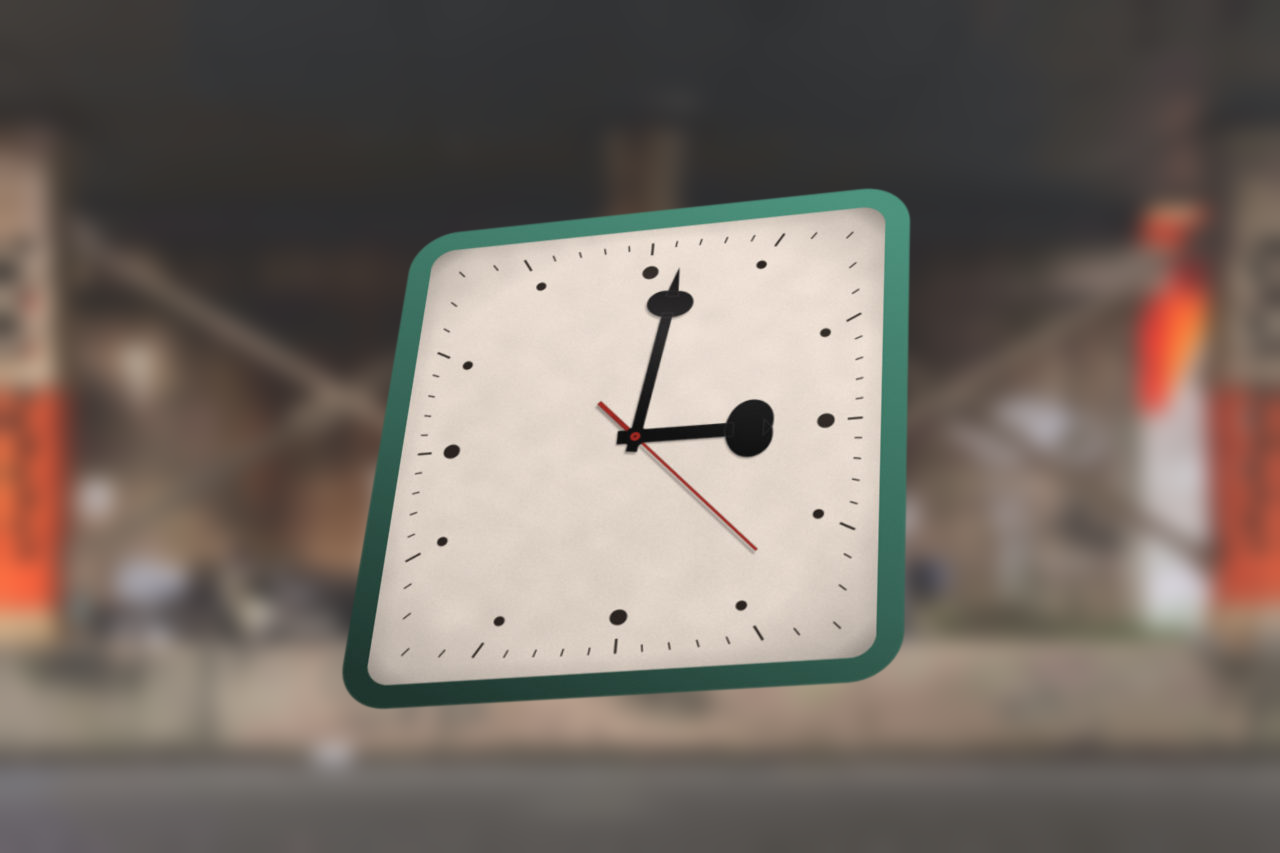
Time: {"hour": 3, "minute": 1, "second": 23}
